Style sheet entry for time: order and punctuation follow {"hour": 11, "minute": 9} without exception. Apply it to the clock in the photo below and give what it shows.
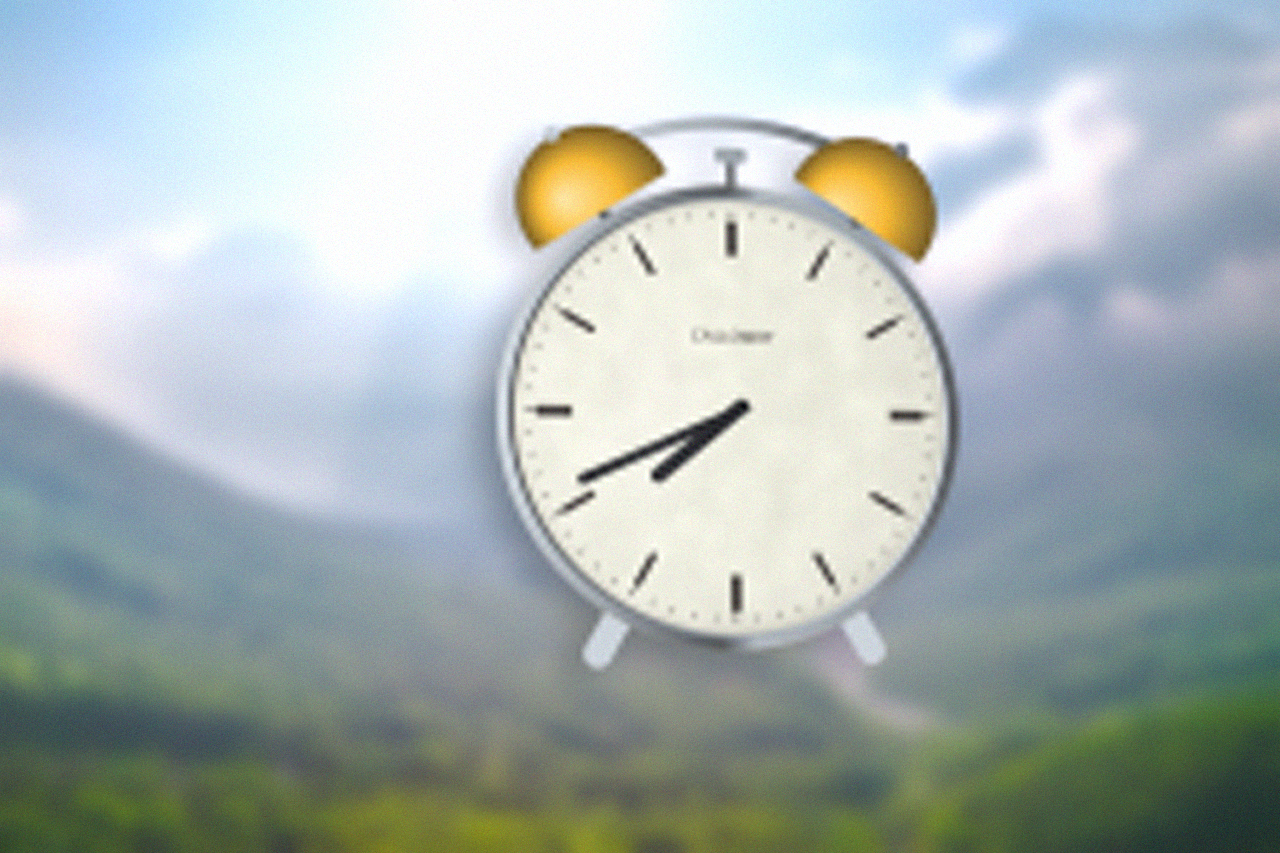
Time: {"hour": 7, "minute": 41}
